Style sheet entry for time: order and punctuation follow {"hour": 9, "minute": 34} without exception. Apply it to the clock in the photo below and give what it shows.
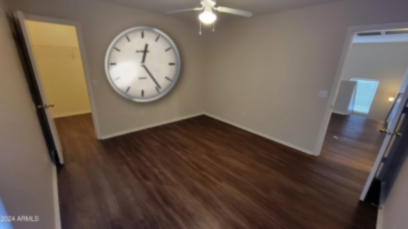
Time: {"hour": 12, "minute": 24}
